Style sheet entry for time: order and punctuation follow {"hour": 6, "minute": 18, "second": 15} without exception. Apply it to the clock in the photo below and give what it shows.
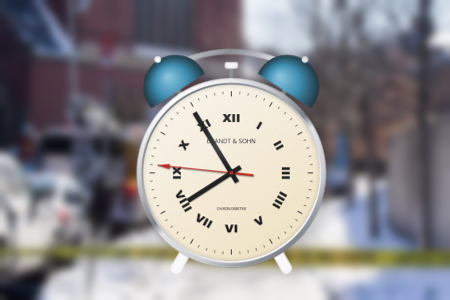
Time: {"hour": 7, "minute": 54, "second": 46}
